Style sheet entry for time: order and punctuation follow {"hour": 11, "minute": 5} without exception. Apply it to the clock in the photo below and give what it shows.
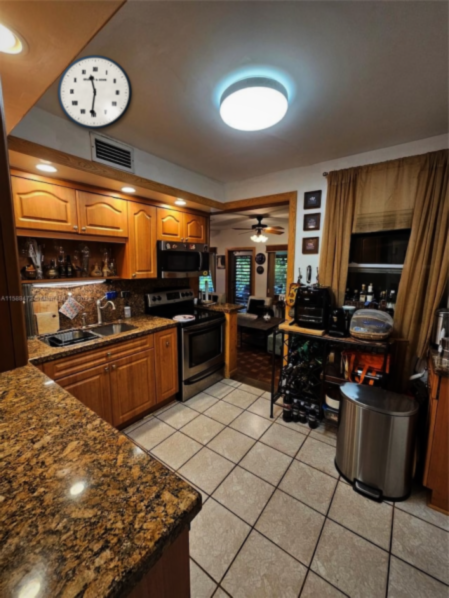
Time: {"hour": 11, "minute": 31}
